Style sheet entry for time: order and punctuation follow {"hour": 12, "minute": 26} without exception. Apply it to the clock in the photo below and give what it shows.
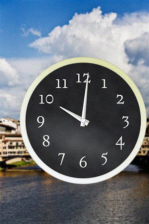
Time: {"hour": 10, "minute": 1}
